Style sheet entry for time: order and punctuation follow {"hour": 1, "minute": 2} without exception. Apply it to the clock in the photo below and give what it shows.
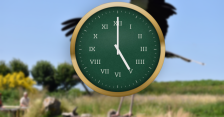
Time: {"hour": 5, "minute": 0}
